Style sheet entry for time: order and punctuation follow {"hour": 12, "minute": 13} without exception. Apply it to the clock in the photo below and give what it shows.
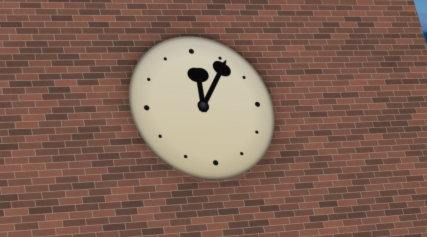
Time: {"hour": 12, "minute": 6}
